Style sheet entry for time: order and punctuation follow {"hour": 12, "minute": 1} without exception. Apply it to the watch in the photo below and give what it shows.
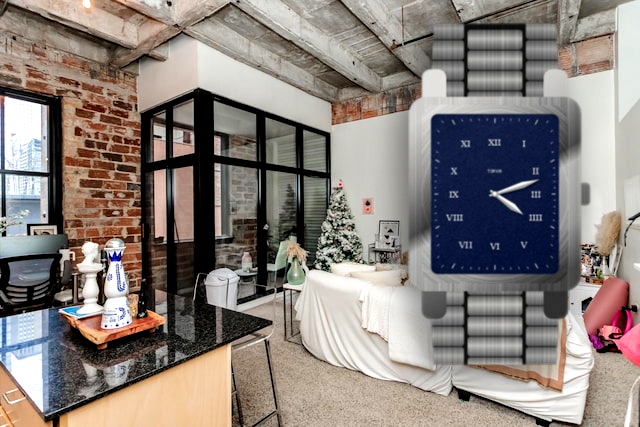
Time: {"hour": 4, "minute": 12}
